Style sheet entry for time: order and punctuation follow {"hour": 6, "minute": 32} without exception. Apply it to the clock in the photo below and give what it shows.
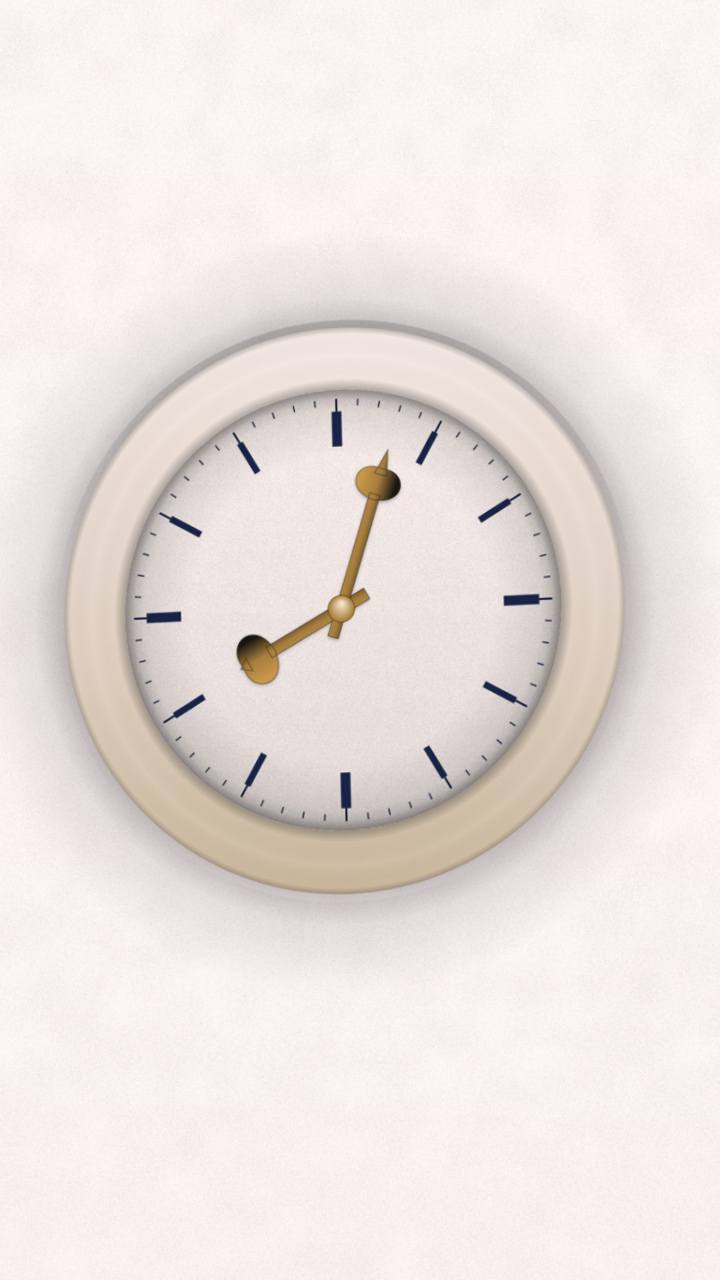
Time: {"hour": 8, "minute": 3}
